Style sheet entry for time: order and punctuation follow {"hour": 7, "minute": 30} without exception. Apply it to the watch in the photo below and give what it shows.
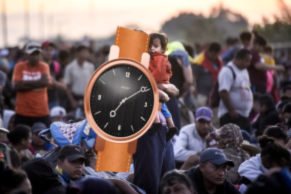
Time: {"hour": 7, "minute": 9}
